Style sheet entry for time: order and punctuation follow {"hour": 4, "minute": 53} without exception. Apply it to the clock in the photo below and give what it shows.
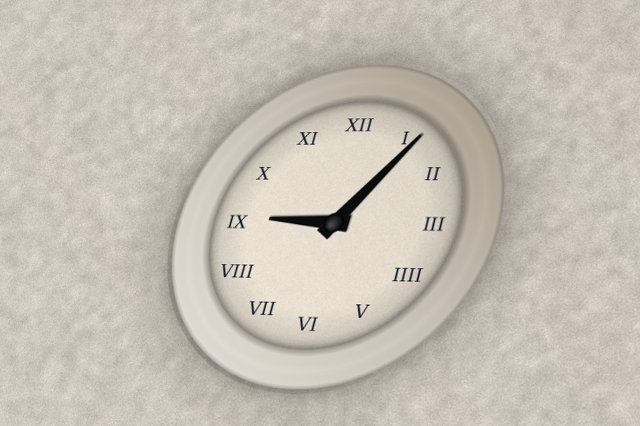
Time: {"hour": 9, "minute": 6}
